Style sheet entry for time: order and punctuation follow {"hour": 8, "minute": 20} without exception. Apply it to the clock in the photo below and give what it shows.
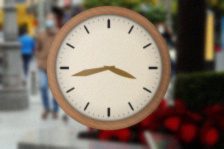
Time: {"hour": 3, "minute": 43}
